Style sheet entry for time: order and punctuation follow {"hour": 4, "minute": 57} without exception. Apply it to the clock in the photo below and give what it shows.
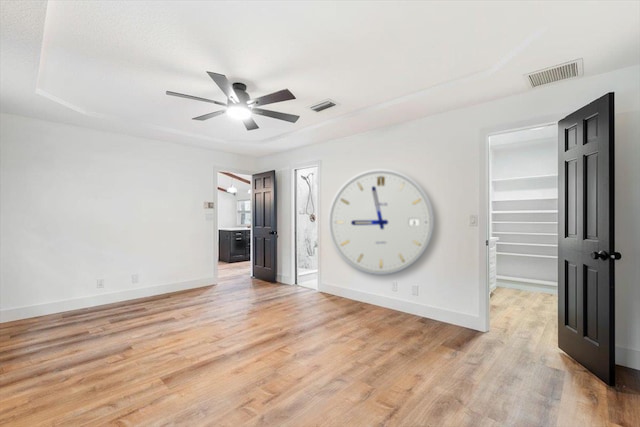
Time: {"hour": 8, "minute": 58}
